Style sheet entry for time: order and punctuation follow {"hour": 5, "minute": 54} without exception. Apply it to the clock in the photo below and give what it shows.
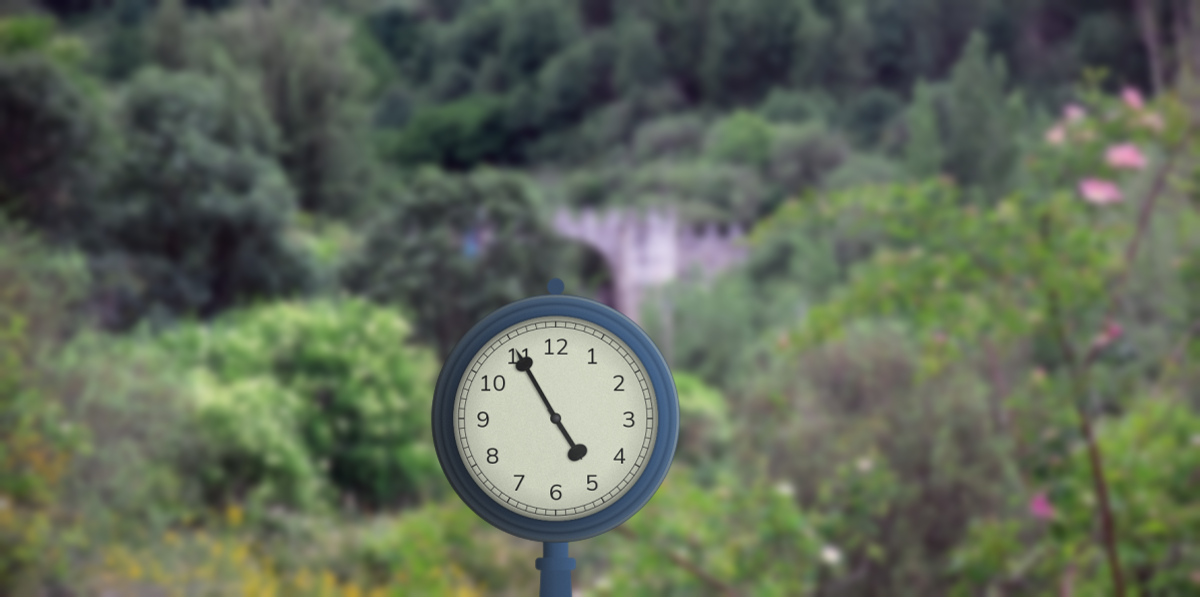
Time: {"hour": 4, "minute": 55}
